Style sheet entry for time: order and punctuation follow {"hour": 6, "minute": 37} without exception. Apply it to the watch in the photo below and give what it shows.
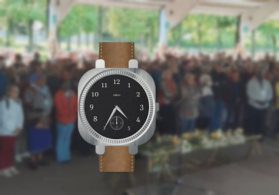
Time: {"hour": 4, "minute": 35}
